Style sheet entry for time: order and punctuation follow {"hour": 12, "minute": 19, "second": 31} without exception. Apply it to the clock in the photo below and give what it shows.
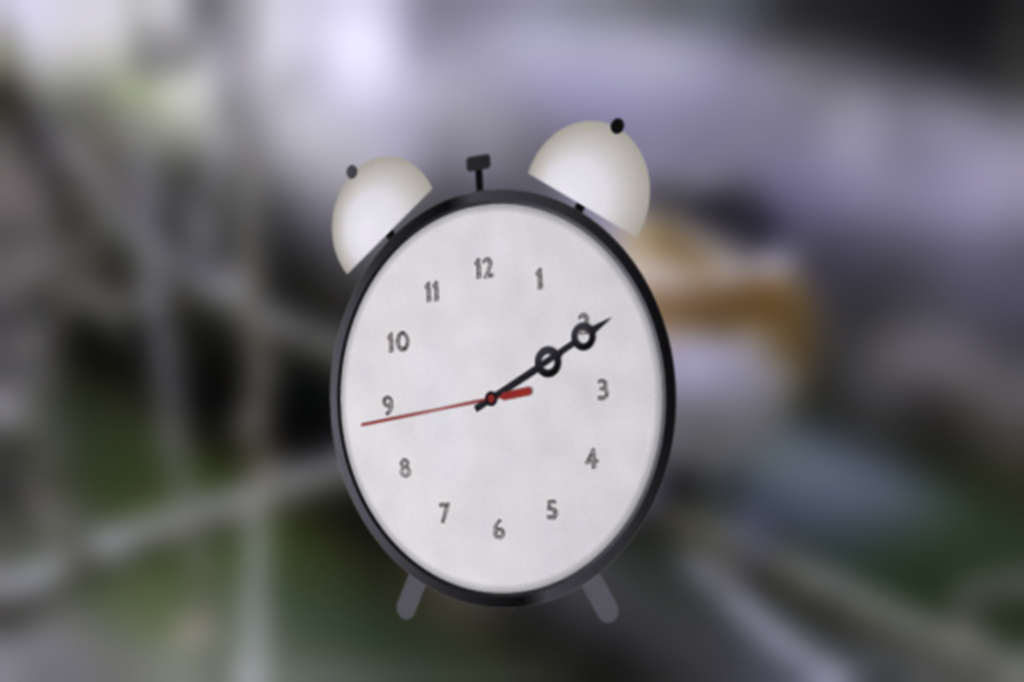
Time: {"hour": 2, "minute": 10, "second": 44}
